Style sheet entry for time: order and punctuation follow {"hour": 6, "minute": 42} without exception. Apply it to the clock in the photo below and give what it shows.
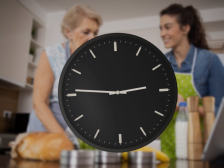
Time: {"hour": 2, "minute": 46}
